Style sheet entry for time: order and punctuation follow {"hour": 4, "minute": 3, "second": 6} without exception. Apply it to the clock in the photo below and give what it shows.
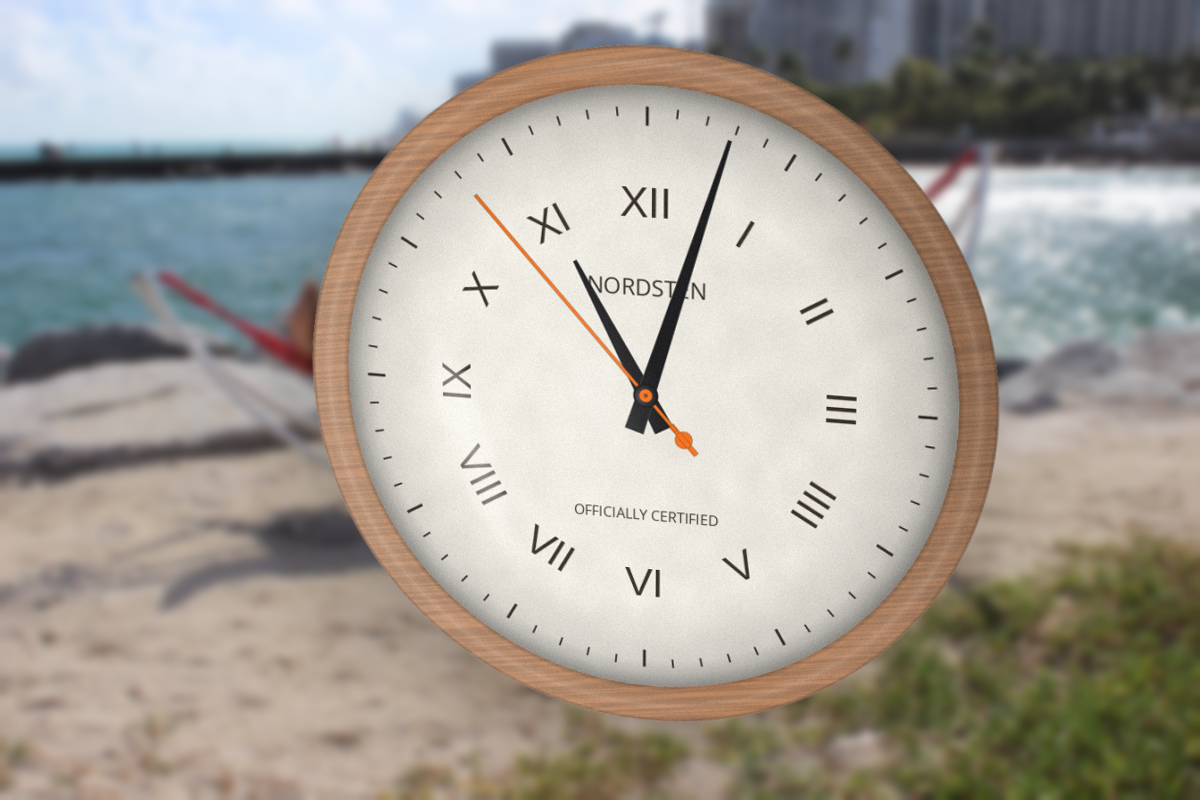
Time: {"hour": 11, "minute": 2, "second": 53}
